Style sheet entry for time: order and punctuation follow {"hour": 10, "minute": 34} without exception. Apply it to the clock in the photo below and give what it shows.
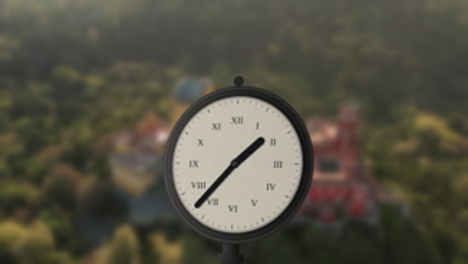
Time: {"hour": 1, "minute": 37}
